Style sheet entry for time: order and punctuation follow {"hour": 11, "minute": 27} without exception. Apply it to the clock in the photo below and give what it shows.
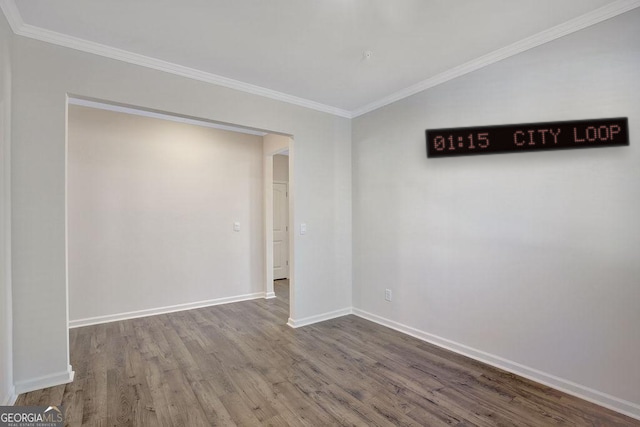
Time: {"hour": 1, "minute": 15}
